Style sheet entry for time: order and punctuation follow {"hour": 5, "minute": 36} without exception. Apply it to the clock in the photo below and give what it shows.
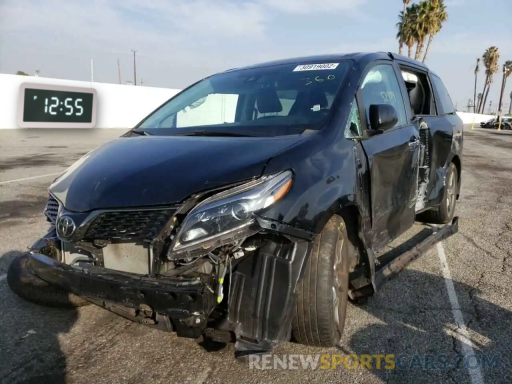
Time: {"hour": 12, "minute": 55}
